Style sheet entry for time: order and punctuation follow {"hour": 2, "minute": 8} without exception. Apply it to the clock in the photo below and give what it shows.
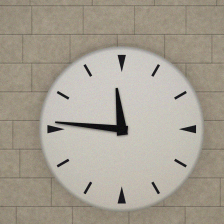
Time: {"hour": 11, "minute": 46}
